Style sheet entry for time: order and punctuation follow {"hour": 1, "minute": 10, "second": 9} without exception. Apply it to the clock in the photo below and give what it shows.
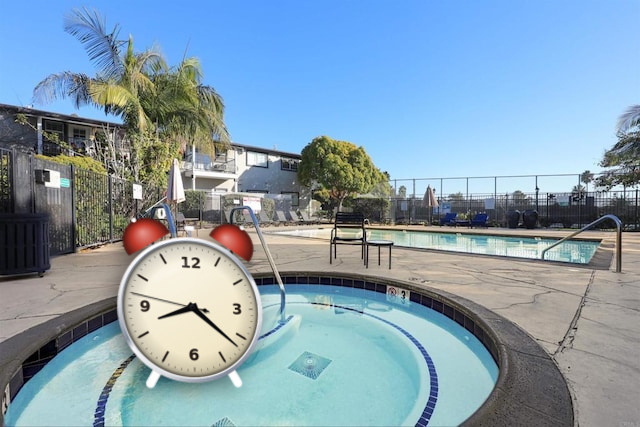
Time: {"hour": 8, "minute": 21, "second": 47}
